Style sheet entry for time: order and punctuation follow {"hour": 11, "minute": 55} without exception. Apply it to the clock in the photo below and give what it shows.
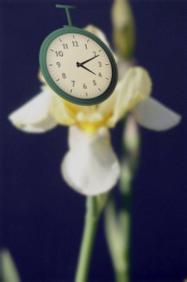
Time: {"hour": 4, "minute": 11}
